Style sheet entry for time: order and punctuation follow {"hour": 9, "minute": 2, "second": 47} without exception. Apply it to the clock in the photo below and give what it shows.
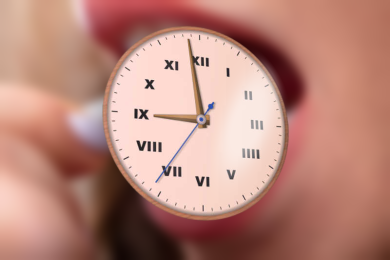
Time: {"hour": 8, "minute": 58, "second": 36}
